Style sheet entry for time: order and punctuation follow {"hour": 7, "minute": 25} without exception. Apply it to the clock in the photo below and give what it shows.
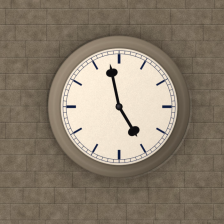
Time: {"hour": 4, "minute": 58}
